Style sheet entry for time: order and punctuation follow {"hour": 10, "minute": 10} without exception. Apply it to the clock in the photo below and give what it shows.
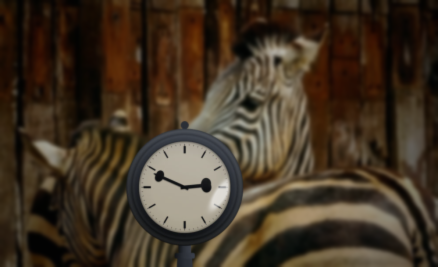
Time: {"hour": 2, "minute": 49}
